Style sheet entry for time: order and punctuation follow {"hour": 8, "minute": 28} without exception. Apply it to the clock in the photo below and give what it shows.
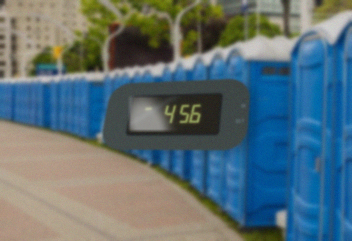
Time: {"hour": 4, "minute": 56}
